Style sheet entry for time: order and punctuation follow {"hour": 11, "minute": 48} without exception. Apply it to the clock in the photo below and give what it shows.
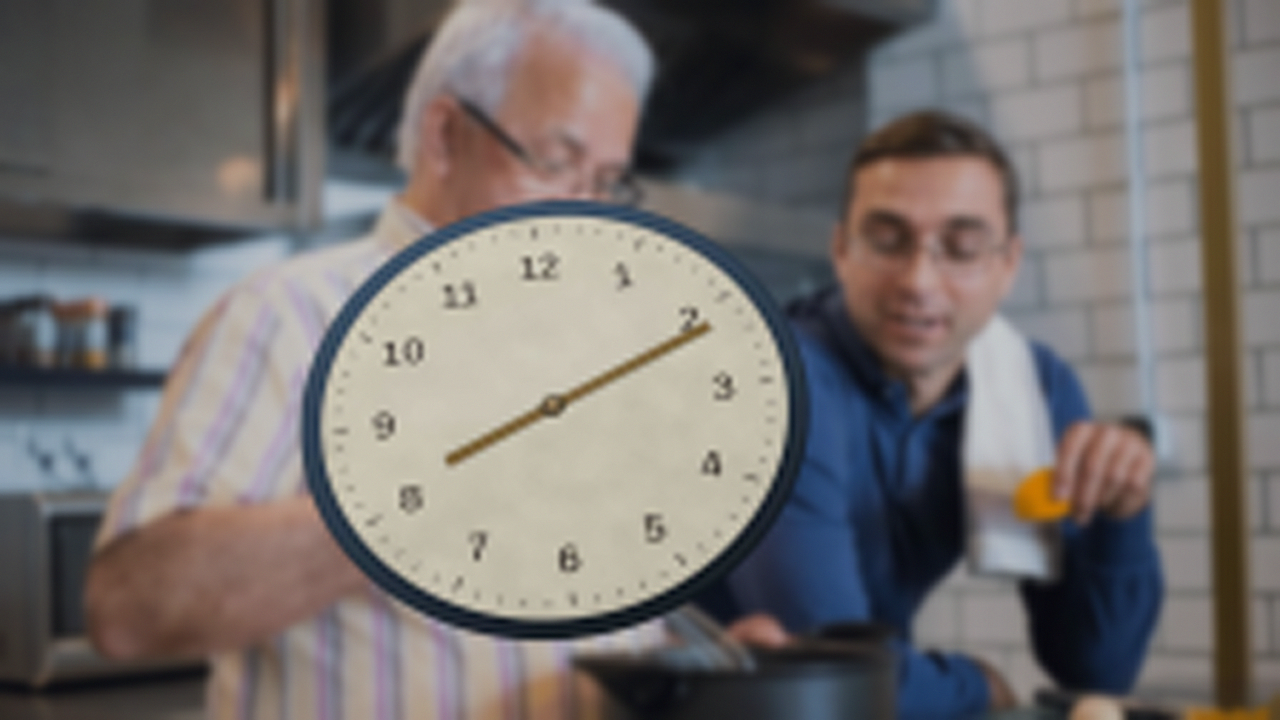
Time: {"hour": 8, "minute": 11}
